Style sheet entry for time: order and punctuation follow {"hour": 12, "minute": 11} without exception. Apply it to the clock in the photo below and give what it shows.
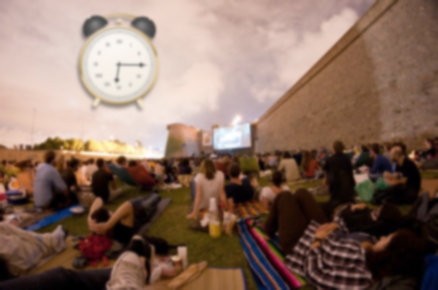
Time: {"hour": 6, "minute": 15}
